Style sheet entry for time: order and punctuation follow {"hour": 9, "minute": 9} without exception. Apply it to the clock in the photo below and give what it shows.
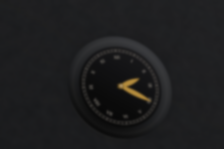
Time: {"hour": 2, "minute": 20}
